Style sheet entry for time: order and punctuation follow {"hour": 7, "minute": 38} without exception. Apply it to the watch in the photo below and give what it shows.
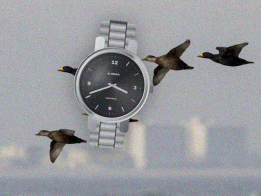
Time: {"hour": 3, "minute": 41}
